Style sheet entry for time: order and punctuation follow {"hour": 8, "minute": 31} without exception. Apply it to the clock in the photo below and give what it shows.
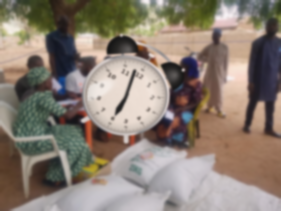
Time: {"hour": 5, "minute": 58}
